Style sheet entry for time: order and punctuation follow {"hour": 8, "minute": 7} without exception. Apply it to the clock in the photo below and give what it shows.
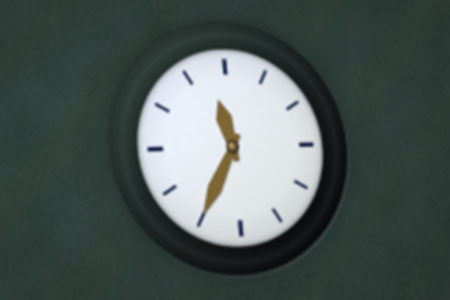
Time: {"hour": 11, "minute": 35}
